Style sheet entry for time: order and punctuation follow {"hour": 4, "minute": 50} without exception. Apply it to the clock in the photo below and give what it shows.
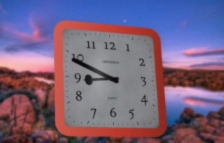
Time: {"hour": 8, "minute": 49}
